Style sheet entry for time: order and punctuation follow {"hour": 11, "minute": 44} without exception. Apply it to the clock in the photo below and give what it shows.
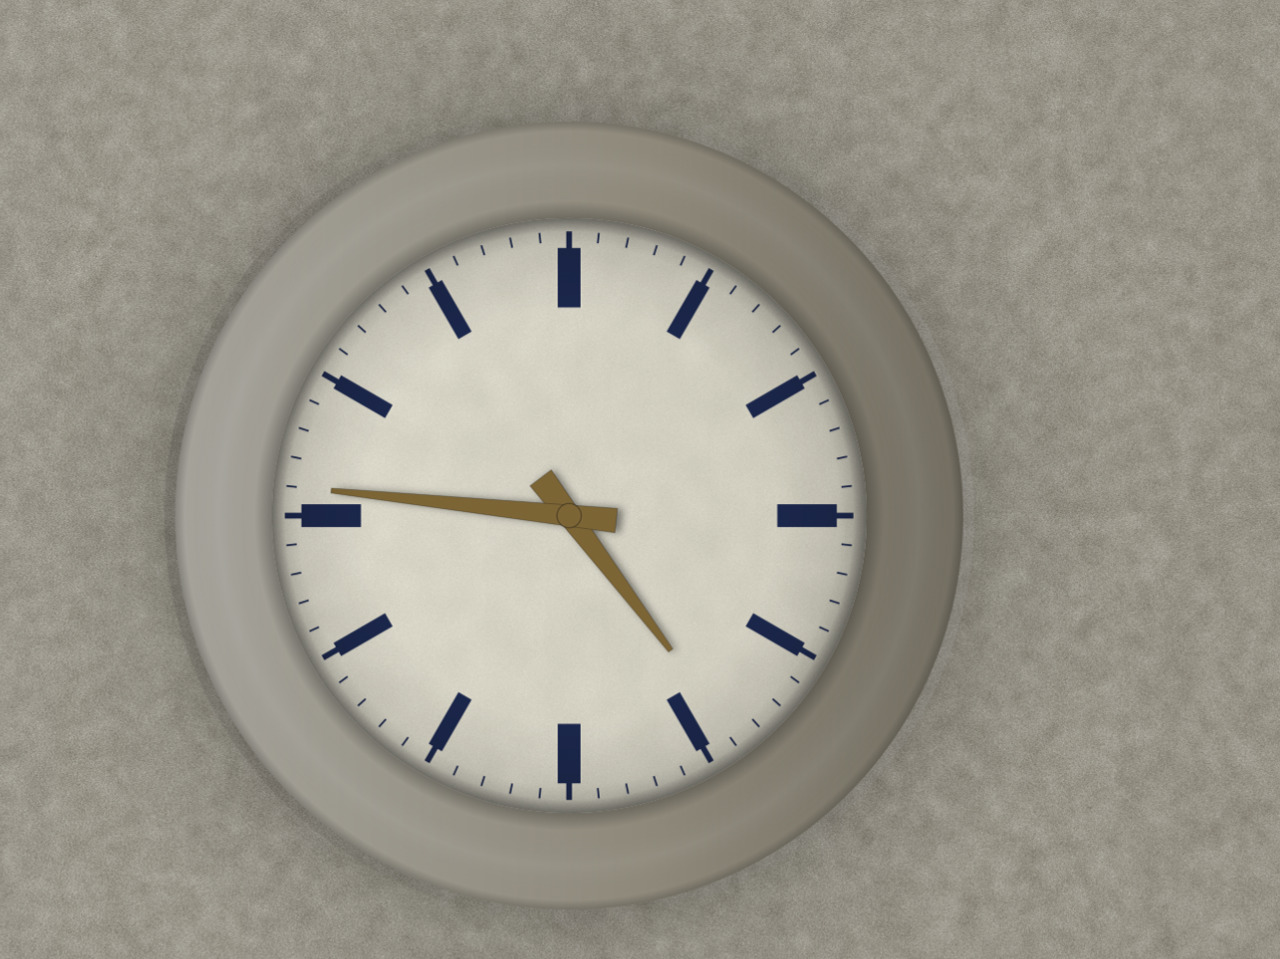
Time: {"hour": 4, "minute": 46}
